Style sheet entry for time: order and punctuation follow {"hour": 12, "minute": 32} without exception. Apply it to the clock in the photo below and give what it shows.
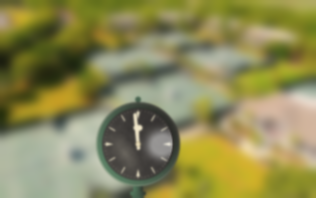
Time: {"hour": 11, "minute": 59}
